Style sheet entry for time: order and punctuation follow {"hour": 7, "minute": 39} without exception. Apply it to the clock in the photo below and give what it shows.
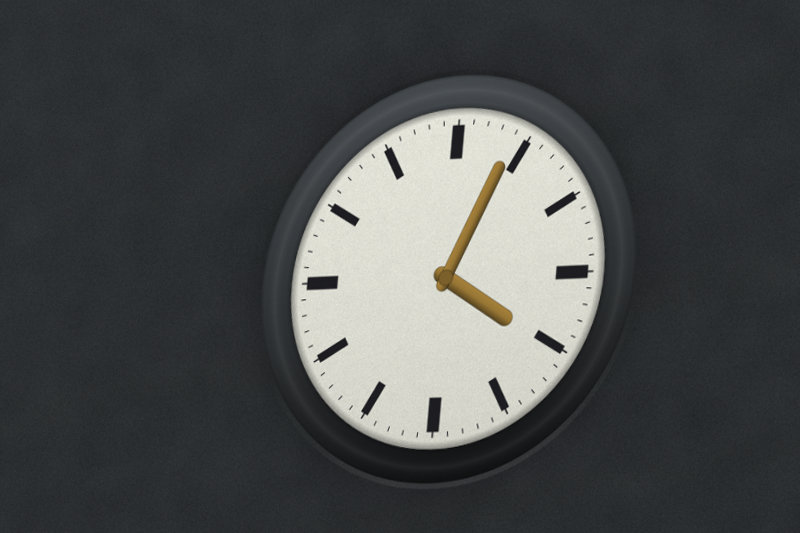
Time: {"hour": 4, "minute": 4}
